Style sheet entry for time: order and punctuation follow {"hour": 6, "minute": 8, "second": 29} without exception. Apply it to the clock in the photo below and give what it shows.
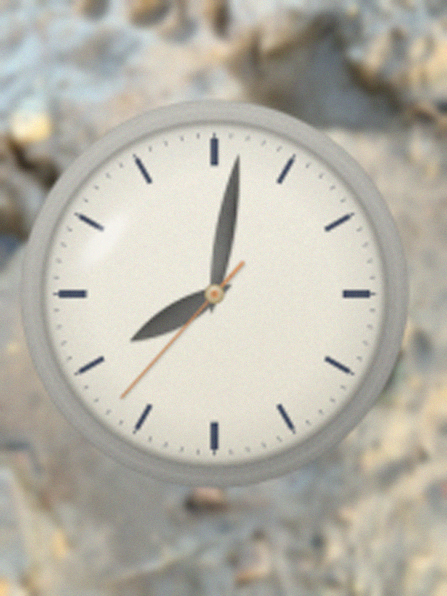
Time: {"hour": 8, "minute": 1, "second": 37}
